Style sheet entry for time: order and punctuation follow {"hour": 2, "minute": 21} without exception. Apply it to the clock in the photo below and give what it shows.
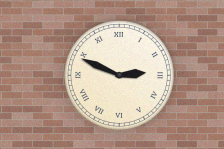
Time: {"hour": 2, "minute": 49}
